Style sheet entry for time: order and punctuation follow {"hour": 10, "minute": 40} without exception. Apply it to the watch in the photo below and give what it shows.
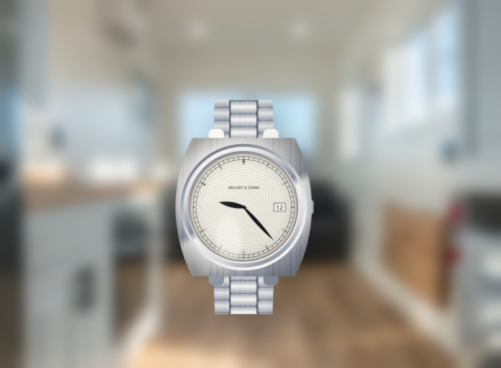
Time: {"hour": 9, "minute": 23}
